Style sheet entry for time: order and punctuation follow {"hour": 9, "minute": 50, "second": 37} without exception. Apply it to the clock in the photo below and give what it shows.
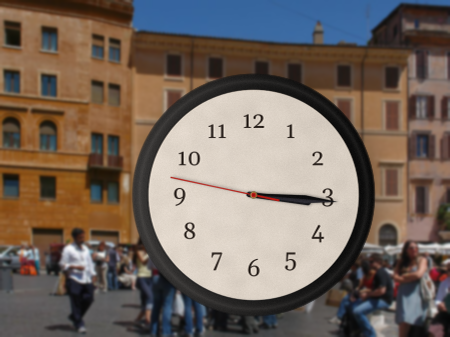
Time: {"hour": 3, "minute": 15, "second": 47}
